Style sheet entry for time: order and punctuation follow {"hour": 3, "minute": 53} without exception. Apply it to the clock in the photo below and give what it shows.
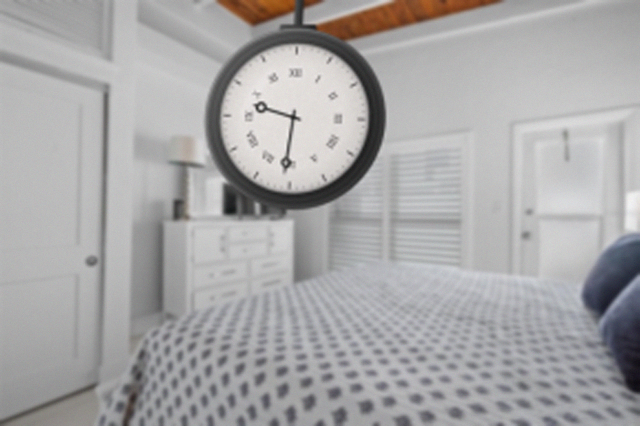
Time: {"hour": 9, "minute": 31}
